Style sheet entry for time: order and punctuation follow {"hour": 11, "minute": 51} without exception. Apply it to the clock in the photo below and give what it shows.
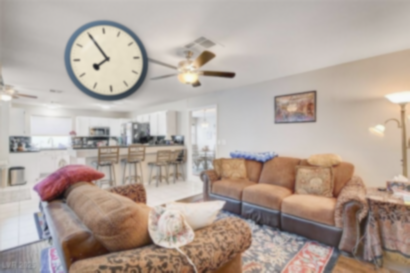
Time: {"hour": 7, "minute": 55}
